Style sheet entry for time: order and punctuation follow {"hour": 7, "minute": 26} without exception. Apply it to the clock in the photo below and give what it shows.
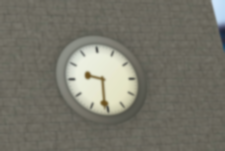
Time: {"hour": 9, "minute": 31}
